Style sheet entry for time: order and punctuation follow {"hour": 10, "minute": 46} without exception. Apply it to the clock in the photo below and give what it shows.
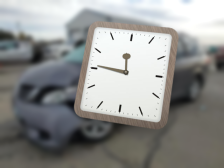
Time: {"hour": 11, "minute": 46}
